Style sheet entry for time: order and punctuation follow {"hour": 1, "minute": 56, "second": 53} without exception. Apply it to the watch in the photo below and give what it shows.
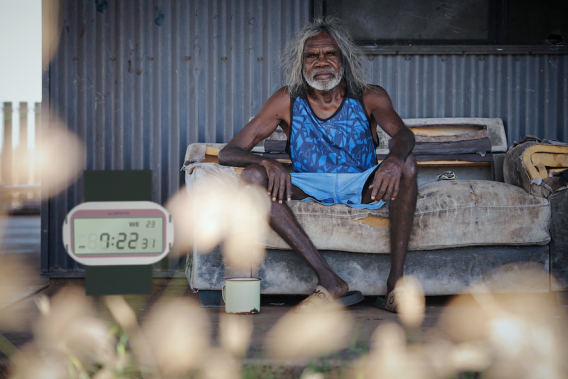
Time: {"hour": 7, "minute": 22, "second": 31}
